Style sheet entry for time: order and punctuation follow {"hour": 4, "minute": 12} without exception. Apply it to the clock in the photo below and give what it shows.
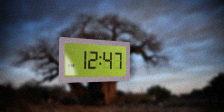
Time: {"hour": 12, "minute": 47}
